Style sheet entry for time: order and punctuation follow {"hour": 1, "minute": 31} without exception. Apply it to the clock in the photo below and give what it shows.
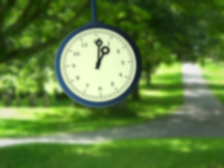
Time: {"hour": 1, "minute": 1}
